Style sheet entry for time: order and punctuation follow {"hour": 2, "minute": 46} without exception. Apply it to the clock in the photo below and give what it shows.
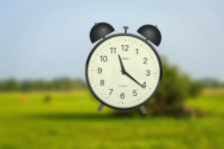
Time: {"hour": 11, "minute": 21}
